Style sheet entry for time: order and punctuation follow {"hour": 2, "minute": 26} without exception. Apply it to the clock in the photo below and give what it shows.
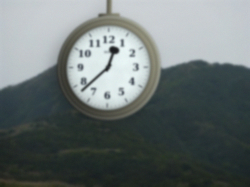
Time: {"hour": 12, "minute": 38}
